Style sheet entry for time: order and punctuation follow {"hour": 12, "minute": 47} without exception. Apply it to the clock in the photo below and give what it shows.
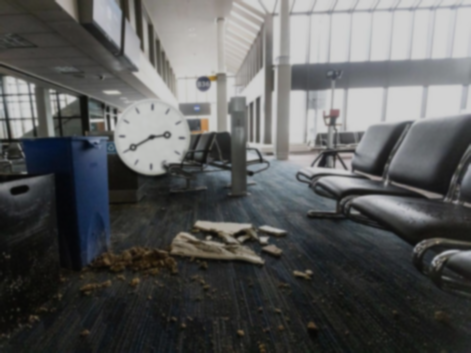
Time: {"hour": 2, "minute": 40}
